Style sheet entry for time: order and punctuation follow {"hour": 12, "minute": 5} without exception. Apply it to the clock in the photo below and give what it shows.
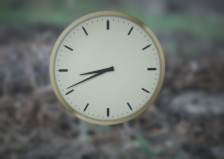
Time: {"hour": 8, "minute": 41}
